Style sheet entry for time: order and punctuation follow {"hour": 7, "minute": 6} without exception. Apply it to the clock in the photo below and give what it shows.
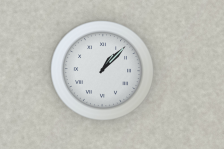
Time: {"hour": 1, "minute": 7}
